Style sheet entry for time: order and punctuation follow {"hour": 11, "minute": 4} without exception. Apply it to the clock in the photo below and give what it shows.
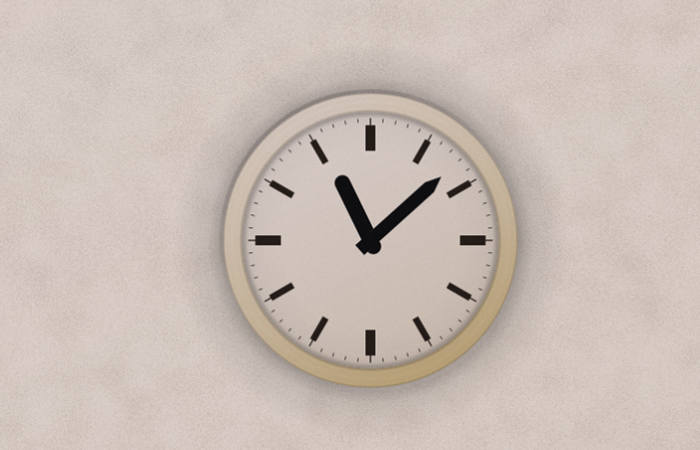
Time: {"hour": 11, "minute": 8}
